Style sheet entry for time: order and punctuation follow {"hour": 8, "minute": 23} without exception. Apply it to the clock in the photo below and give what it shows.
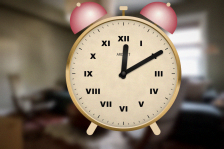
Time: {"hour": 12, "minute": 10}
